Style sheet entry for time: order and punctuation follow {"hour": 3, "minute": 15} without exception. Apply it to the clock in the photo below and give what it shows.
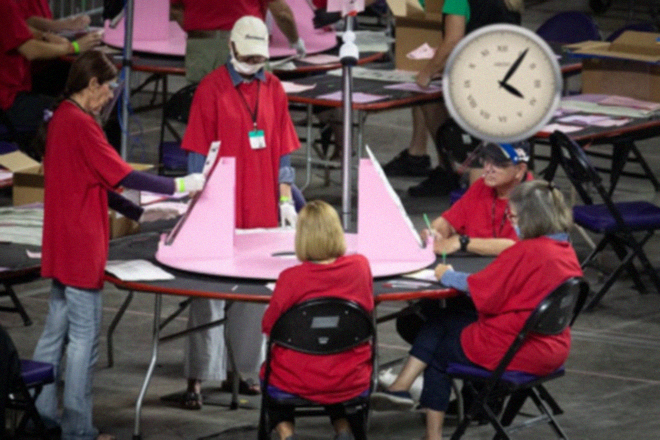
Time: {"hour": 4, "minute": 6}
